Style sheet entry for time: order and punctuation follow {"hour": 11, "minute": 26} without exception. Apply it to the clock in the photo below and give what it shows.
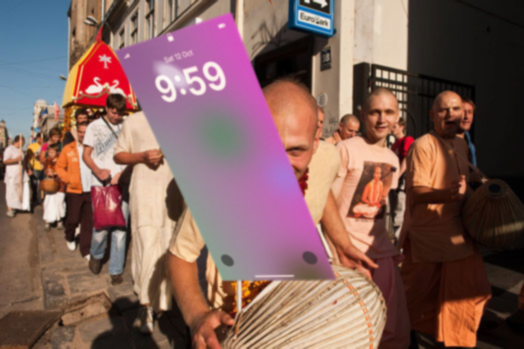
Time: {"hour": 9, "minute": 59}
